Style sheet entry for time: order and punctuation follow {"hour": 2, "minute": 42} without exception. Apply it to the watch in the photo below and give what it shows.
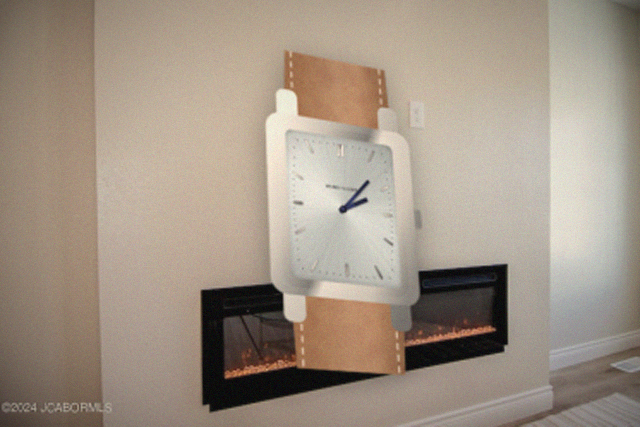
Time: {"hour": 2, "minute": 7}
